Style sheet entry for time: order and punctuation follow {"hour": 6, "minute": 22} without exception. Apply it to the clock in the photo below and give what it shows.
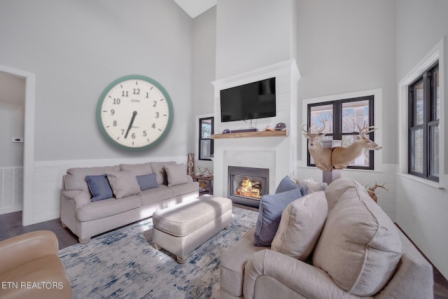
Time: {"hour": 6, "minute": 33}
